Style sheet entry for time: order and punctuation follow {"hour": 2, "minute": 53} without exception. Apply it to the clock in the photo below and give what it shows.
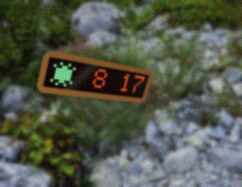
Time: {"hour": 8, "minute": 17}
